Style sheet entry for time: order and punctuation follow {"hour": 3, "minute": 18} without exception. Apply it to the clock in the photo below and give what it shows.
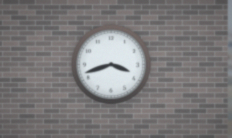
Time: {"hour": 3, "minute": 42}
